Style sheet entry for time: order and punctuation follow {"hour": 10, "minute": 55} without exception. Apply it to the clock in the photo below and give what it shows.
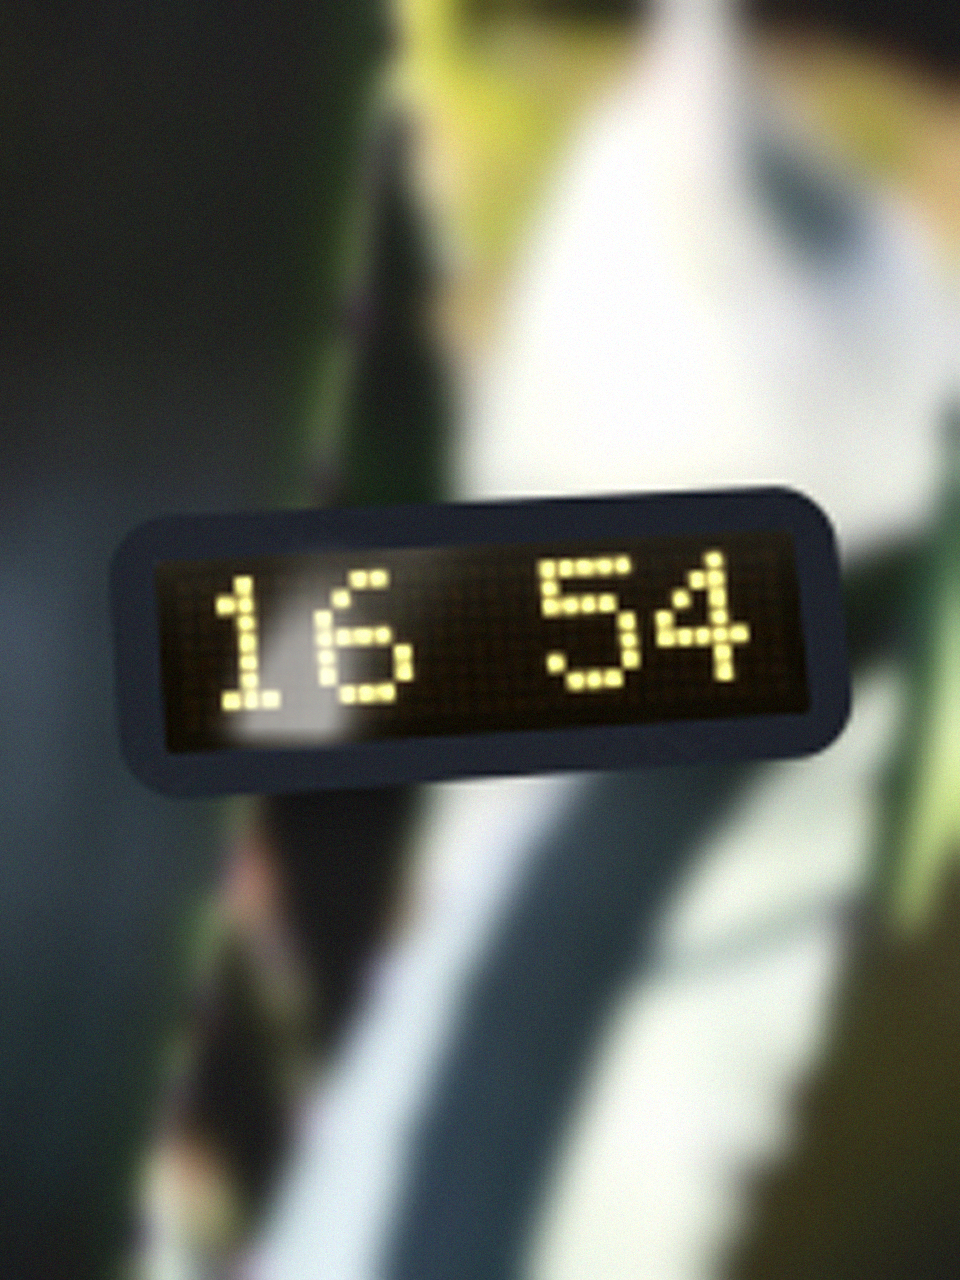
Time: {"hour": 16, "minute": 54}
